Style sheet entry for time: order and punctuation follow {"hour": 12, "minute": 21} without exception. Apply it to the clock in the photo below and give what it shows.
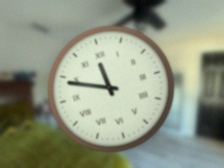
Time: {"hour": 11, "minute": 49}
